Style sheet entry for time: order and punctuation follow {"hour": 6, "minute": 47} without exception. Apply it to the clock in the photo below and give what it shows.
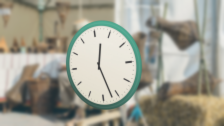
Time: {"hour": 12, "minute": 27}
